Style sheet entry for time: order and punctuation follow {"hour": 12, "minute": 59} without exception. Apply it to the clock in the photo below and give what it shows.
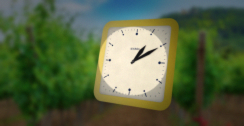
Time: {"hour": 1, "minute": 10}
